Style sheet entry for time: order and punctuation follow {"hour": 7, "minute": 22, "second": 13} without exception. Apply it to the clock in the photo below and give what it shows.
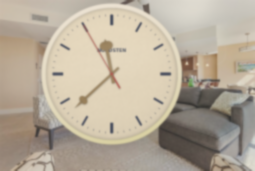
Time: {"hour": 11, "minute": 37, "second": 55}
